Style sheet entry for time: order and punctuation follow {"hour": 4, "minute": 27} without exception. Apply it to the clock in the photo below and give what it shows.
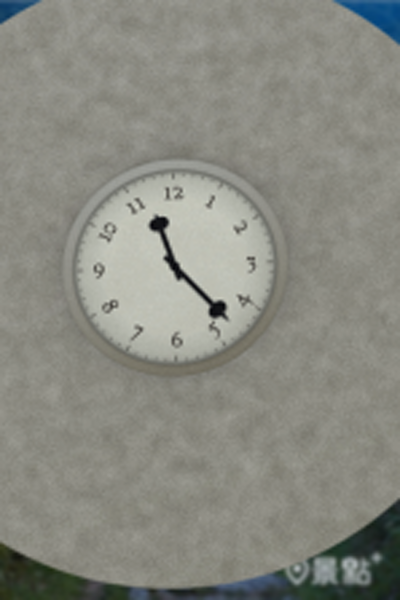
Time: {"hour": 11, "minute": 23}
